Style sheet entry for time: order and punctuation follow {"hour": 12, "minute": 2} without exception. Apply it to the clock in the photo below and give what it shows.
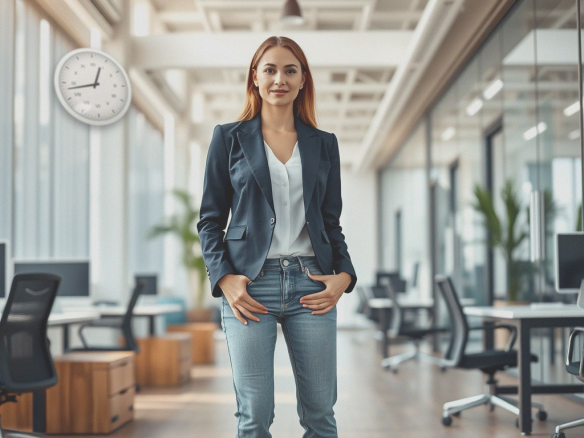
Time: {"hour": 12, "minute": 43}
